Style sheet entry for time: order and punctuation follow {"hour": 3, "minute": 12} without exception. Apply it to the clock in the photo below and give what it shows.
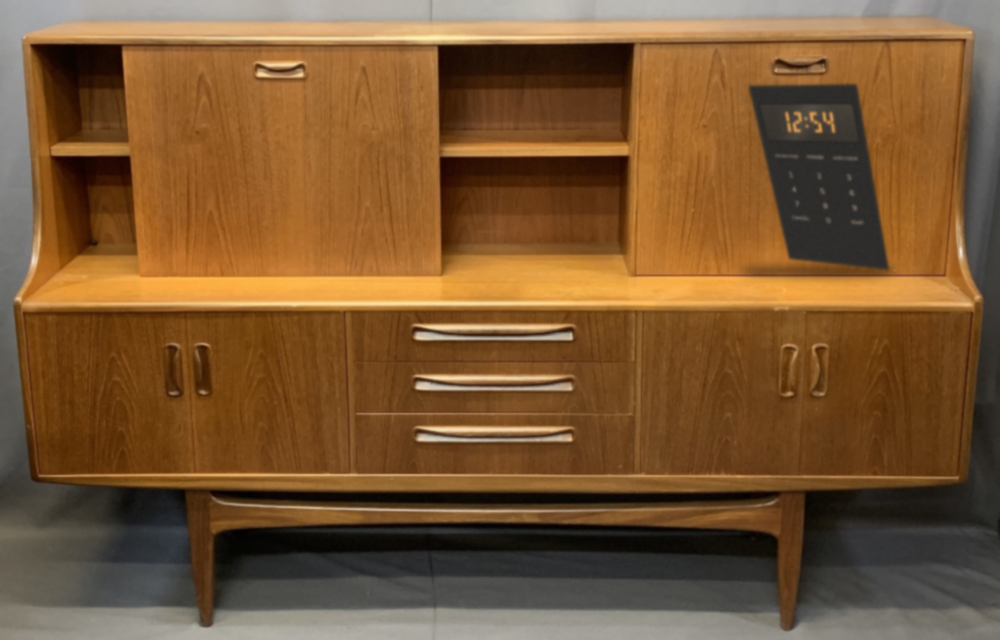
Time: {"hour": 12, "minute": 54}
